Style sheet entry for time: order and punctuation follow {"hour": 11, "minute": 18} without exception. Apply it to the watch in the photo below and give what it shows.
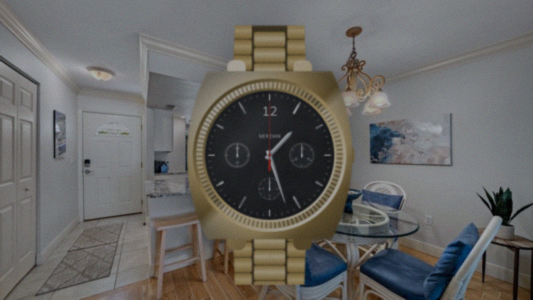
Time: {"hour": 1, "minute": 27}
